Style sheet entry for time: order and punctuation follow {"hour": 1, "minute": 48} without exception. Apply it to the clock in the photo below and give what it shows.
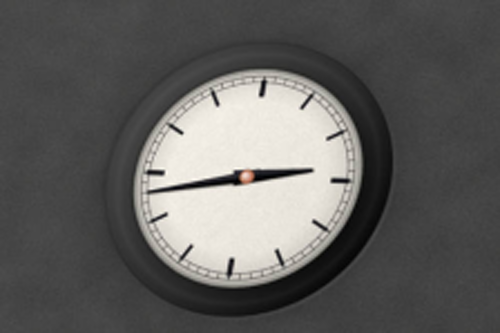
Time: {"hour": 2, "minute": 43}
